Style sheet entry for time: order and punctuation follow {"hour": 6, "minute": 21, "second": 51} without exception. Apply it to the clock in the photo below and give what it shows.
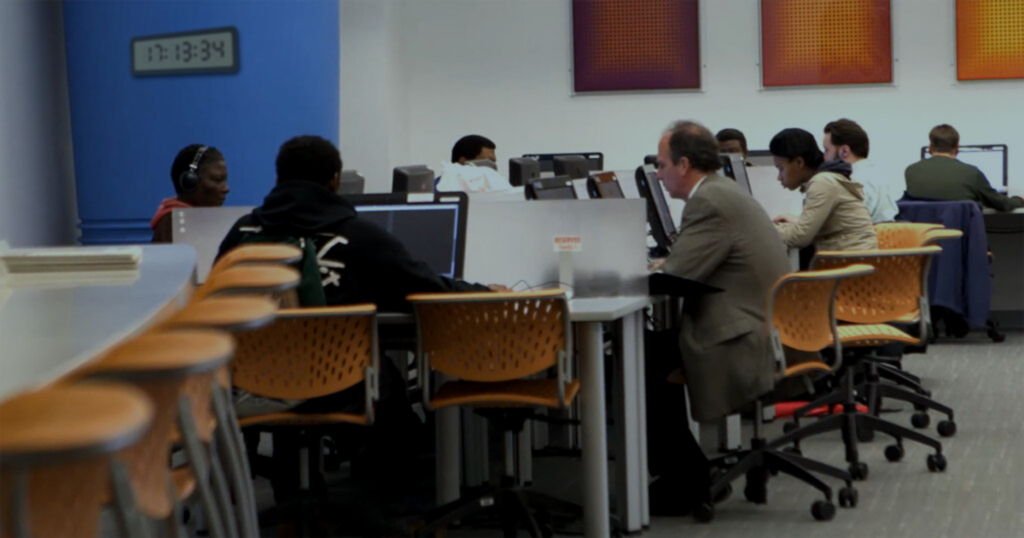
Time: {"hour": 17, "minute": 13, "second": 34}
